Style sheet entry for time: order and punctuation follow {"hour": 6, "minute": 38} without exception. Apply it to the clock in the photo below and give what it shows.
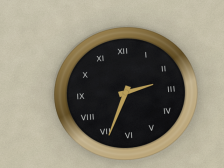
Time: {"hour": 2, "minute": 34}
